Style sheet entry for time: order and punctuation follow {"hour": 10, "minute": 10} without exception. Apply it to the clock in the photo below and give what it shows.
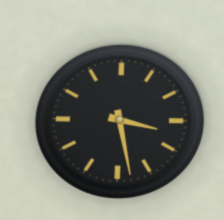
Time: {"hour": 3, "minute": 28}
